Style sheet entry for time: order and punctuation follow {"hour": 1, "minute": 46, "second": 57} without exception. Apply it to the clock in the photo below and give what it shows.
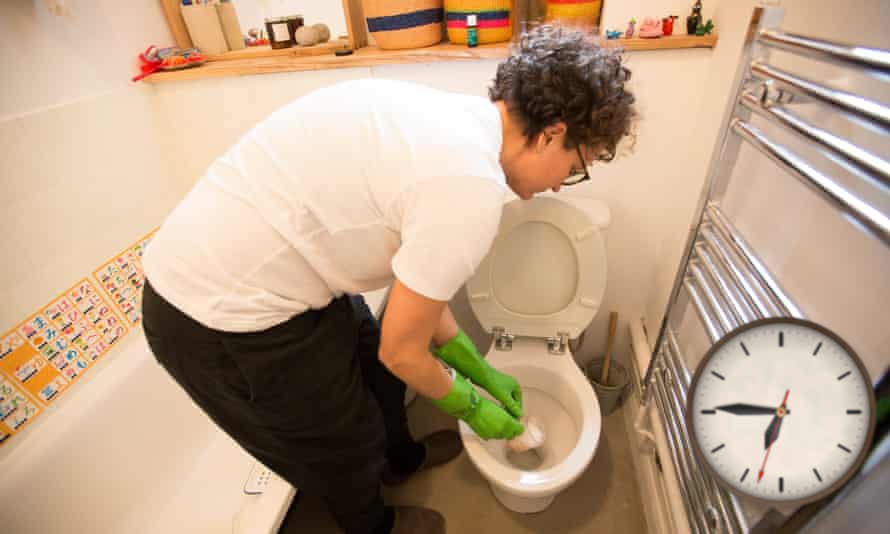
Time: {"hour": 6, "minute": 45, "second": 33}
